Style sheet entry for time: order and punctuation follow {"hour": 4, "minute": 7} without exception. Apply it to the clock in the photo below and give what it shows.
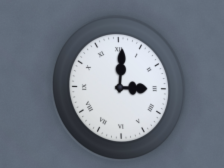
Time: {"hour": 3, "minute": 1}
